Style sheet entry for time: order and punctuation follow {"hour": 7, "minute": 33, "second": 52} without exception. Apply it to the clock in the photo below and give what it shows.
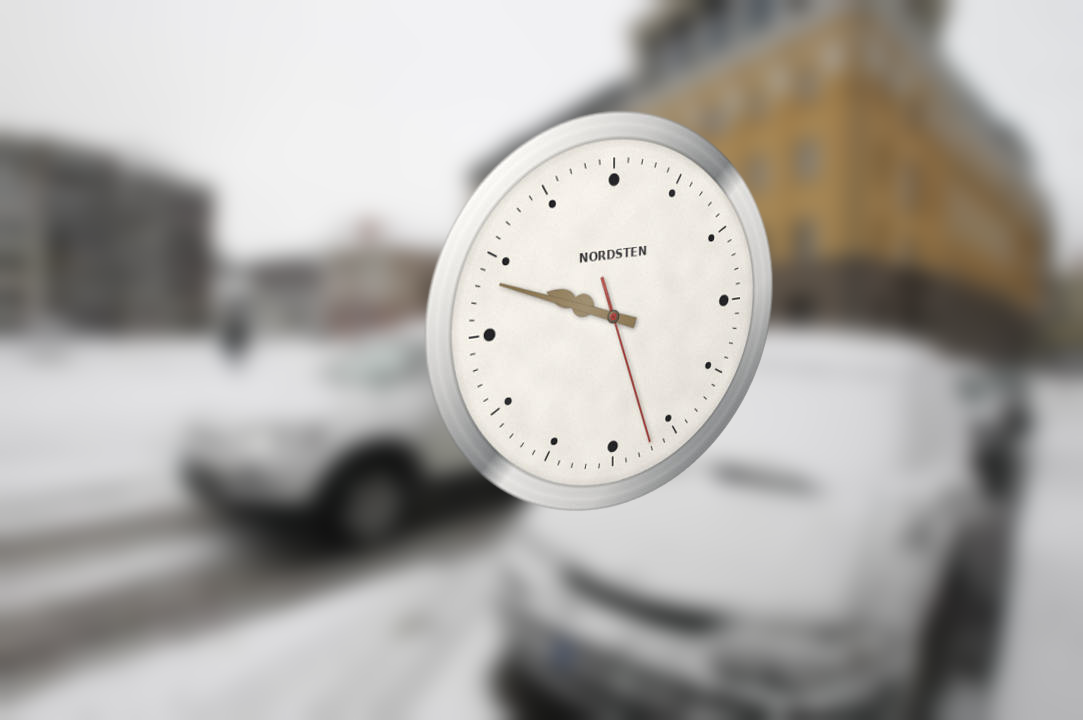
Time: {"hour": 9, "minute": 48, "second": 27}
